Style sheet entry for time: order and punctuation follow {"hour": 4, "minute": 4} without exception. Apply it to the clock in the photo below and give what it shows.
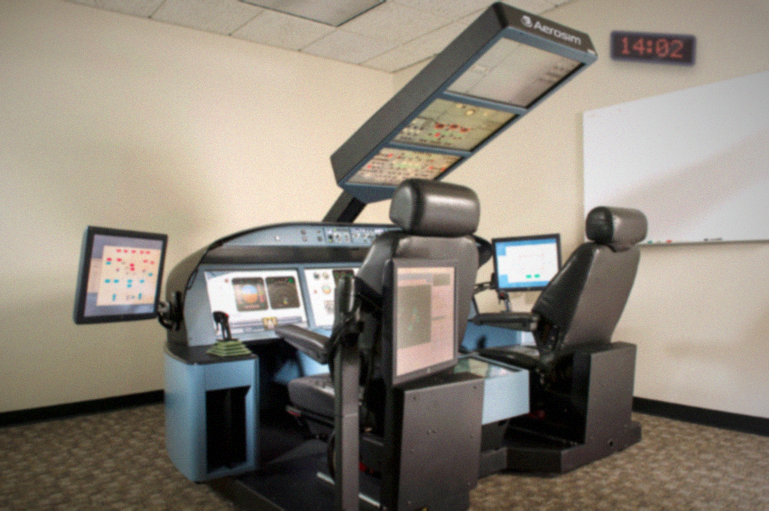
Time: {"hour": 14, "minute": 2}
